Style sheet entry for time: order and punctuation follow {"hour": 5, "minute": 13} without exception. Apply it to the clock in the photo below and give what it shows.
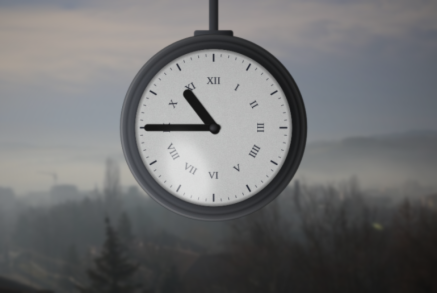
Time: {"hour": 10, "minute": 45}
